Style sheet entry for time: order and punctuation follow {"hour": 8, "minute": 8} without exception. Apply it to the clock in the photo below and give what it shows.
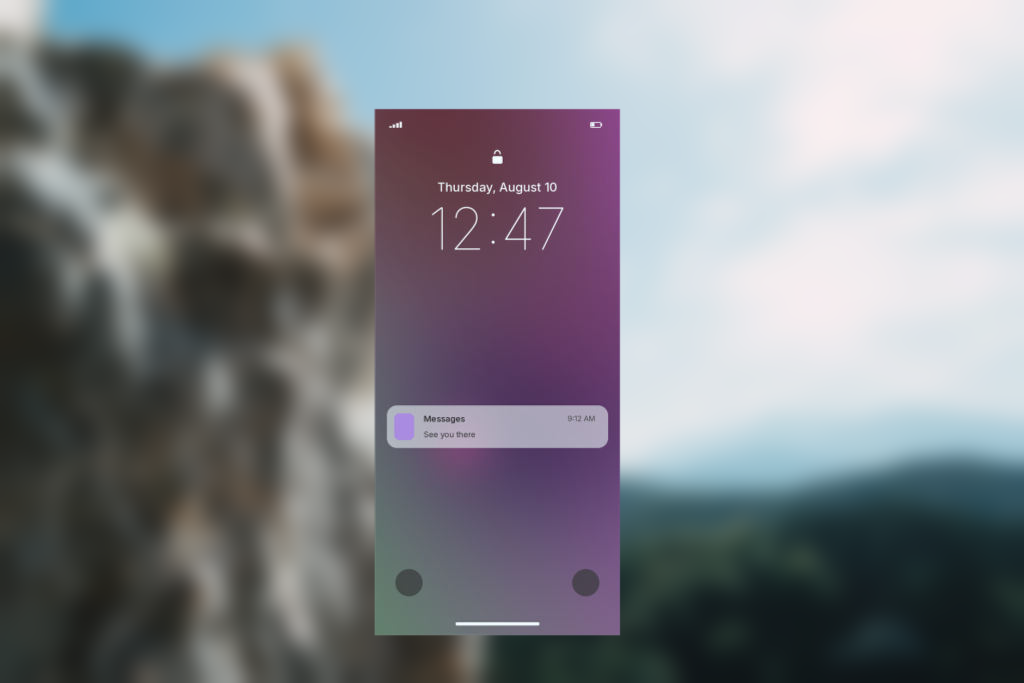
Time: {"hour": 12, "minute": 47}
